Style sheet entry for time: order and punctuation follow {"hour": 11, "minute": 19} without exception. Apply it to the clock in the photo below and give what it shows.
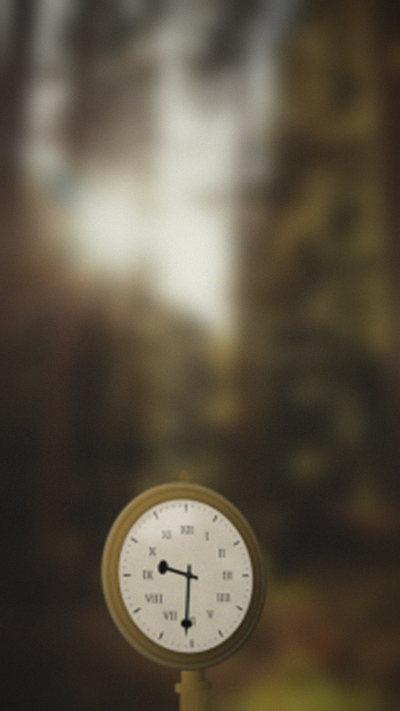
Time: {"hour": 9, "minute": 31}
